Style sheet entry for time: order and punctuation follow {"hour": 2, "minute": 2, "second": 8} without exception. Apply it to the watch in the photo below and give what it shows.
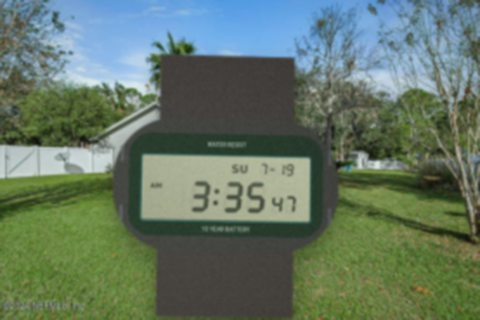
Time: {"hour": 3, "minute": 35, "second": 47}
